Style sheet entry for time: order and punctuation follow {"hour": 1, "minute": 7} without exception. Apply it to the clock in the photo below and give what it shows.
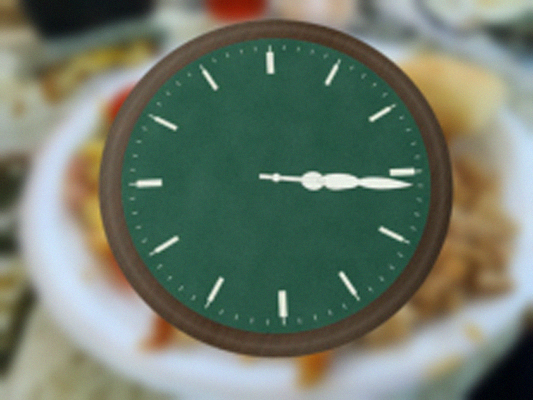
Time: {"hour": 3, "minute": 16}
